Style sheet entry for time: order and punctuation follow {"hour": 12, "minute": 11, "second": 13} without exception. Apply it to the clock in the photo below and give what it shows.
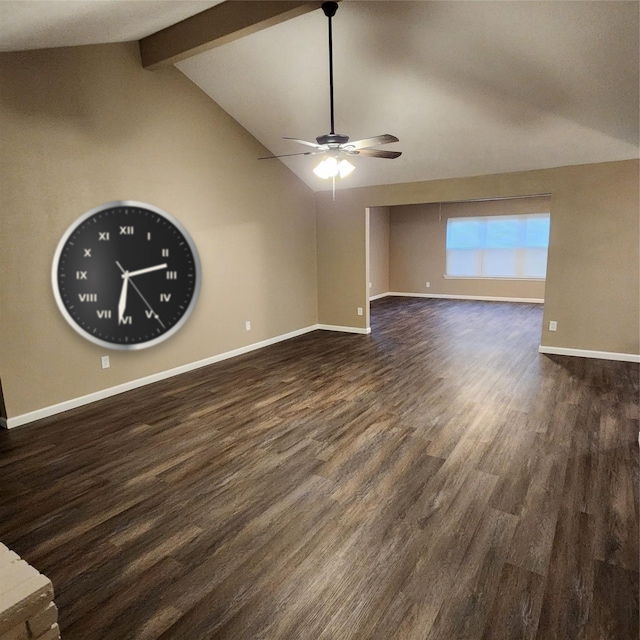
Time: {"hour": 2, "minute": 31, "second": 24}
